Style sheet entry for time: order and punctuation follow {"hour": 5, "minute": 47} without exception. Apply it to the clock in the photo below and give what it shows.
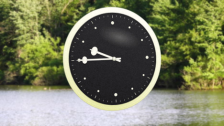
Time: {"hour": 9, "minute": 45}
